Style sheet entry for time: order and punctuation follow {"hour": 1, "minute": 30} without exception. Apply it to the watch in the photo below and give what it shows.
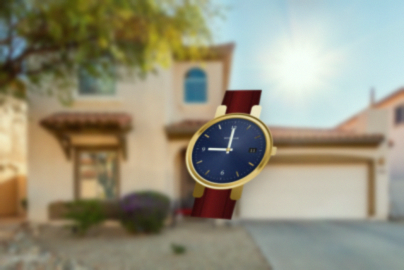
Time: {"hour": 9, "minute": 0}
